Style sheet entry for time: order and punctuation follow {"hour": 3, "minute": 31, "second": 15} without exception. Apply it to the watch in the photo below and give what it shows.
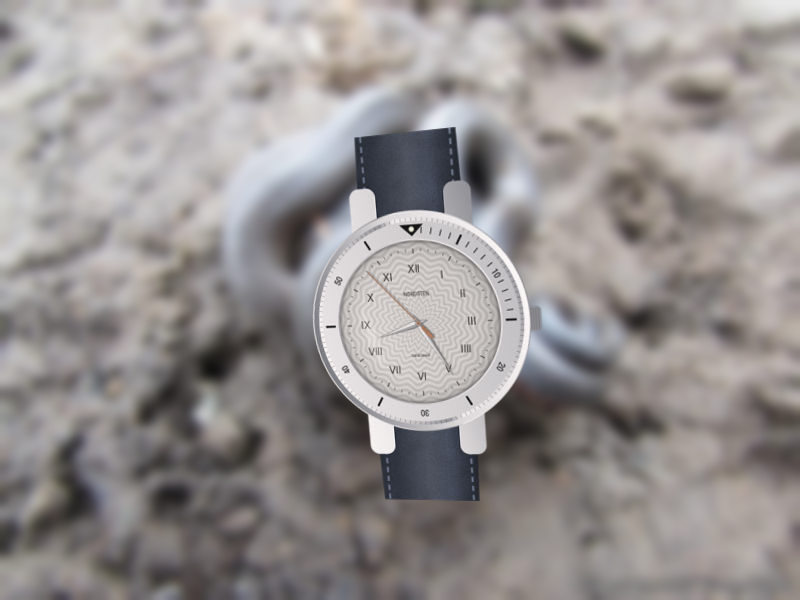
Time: {"hour": 8, "minute": 24, "second": 53}
